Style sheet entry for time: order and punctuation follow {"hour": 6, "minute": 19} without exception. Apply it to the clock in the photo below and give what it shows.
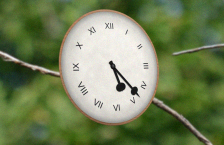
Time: {"hour": 5, "minute": 23}
